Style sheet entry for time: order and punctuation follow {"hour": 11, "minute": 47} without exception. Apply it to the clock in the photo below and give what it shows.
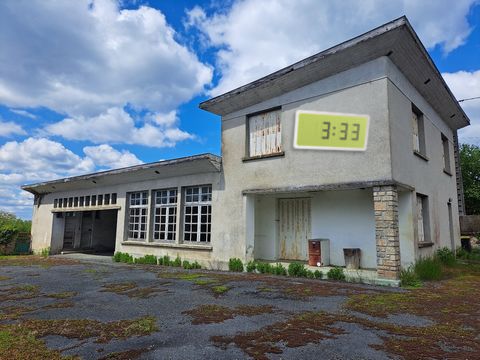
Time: {"hour": 3, "minute": 33}
